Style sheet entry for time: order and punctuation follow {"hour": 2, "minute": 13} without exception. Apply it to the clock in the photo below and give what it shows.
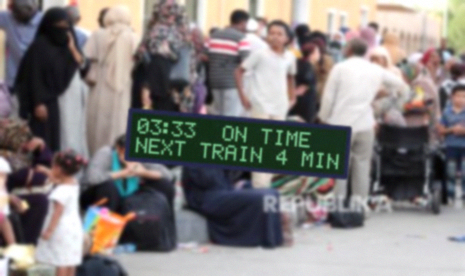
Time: {"hour": 3, "minute": 33}
